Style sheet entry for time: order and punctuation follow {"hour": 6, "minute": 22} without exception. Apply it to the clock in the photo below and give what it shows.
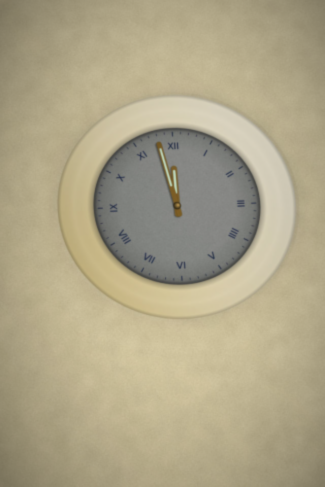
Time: {"hour": 11, "minute": 58}
